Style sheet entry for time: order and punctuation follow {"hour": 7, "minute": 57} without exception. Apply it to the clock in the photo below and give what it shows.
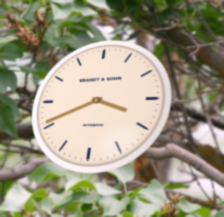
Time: {"hour": 3, "minute": 41}
